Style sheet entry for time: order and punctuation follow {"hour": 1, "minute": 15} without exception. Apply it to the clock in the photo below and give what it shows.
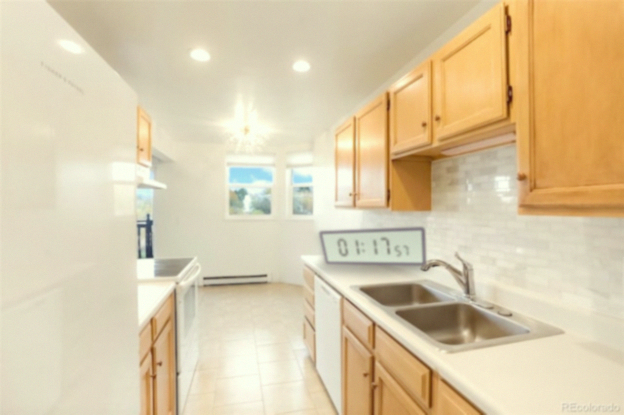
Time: {"hour": 1, "minute": 17}
